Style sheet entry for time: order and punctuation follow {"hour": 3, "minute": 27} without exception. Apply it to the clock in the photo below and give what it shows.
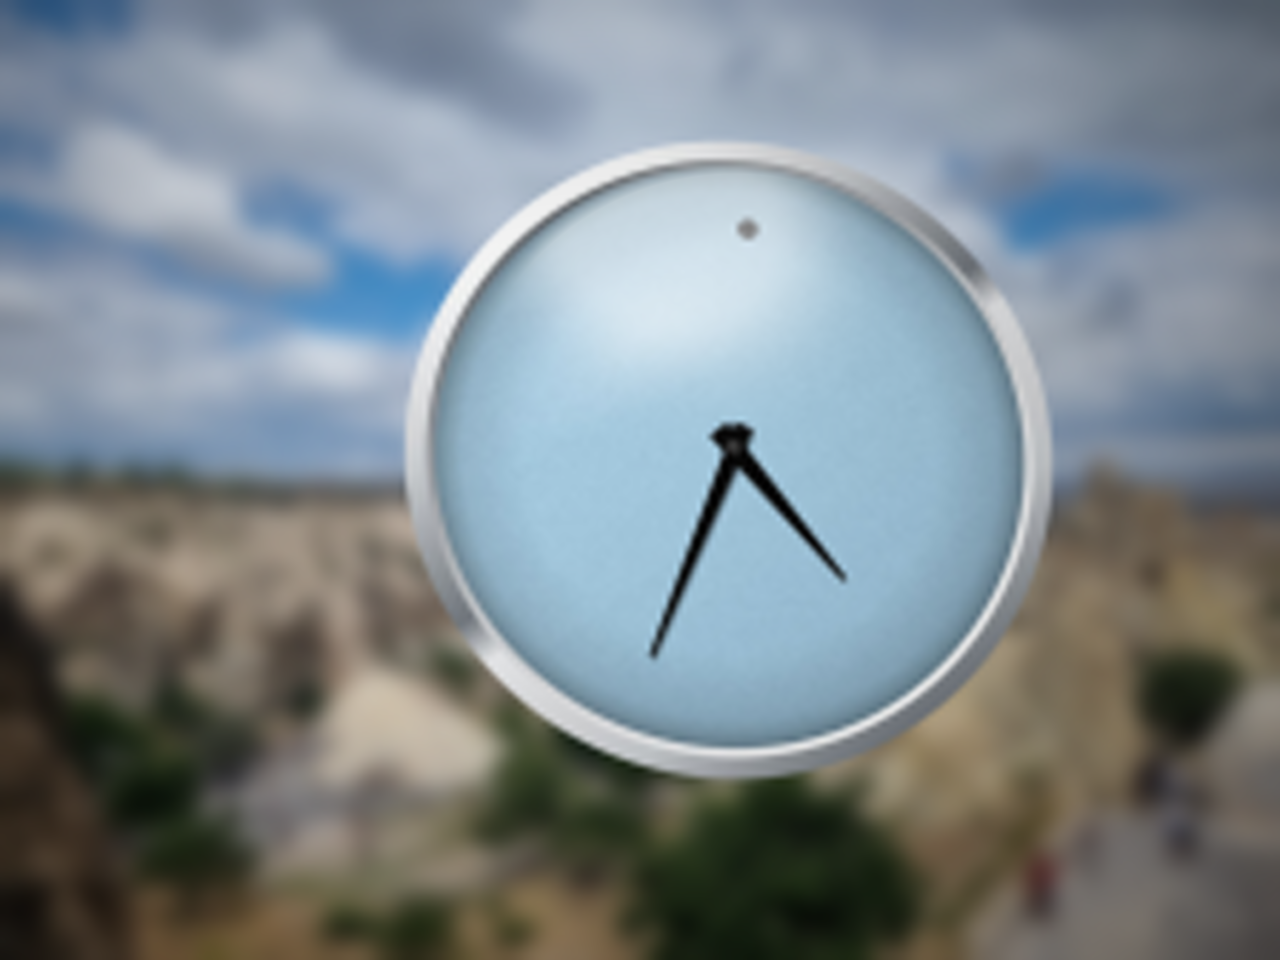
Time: {"hour": 4, "minute": 33}
